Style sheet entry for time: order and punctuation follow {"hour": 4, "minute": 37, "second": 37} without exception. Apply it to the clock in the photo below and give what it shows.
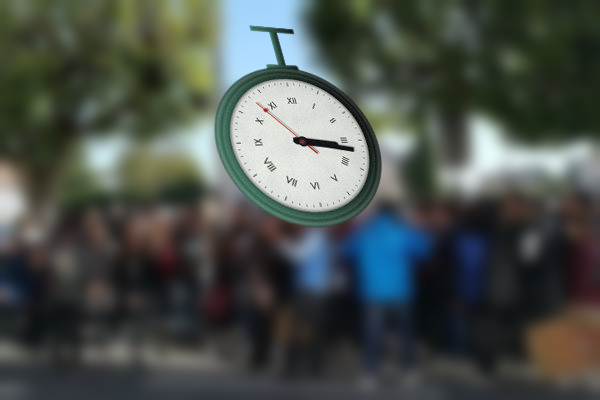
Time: {"hour": 3, "minute": 16, "second": 53}
